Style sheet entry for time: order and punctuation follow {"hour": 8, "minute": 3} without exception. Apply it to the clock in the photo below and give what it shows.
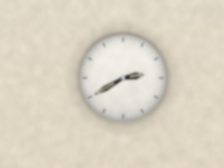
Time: {"hour": 2, "minute": 40}
